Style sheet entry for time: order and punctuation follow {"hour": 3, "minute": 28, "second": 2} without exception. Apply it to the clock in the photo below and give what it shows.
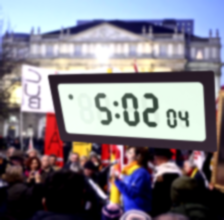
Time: {"hour": 5, "minute": 2, "second": 4}
